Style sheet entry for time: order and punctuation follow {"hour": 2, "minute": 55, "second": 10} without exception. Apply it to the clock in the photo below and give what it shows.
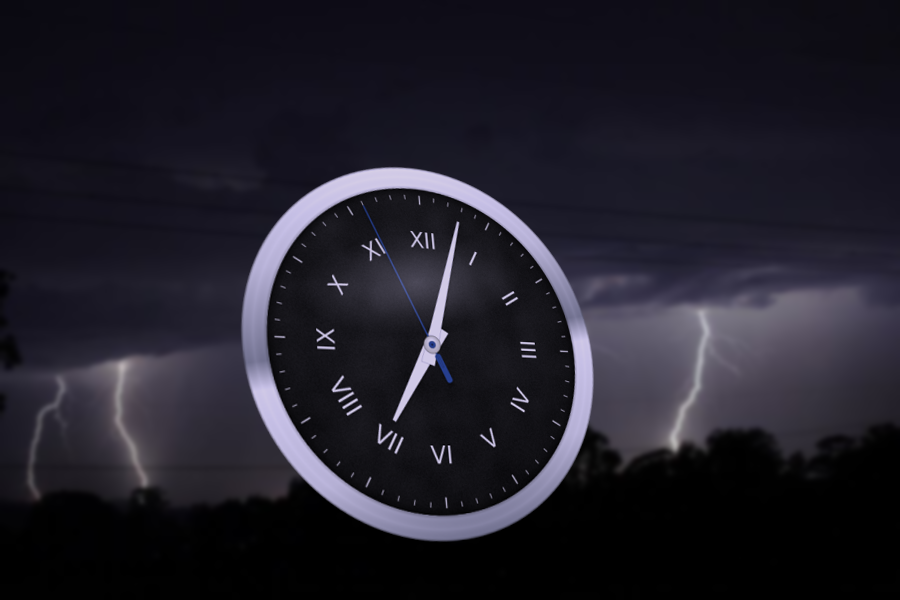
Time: {"hour": 7, "minute": 2, "second": 56}
